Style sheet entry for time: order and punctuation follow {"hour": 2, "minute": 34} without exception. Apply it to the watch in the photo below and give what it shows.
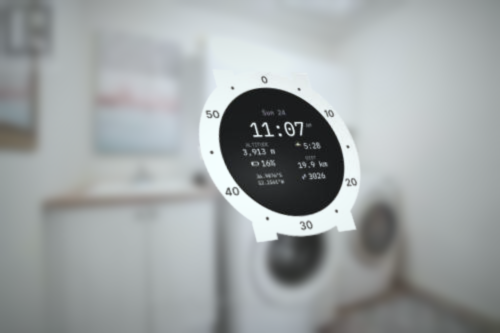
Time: {"hour": 11, "minute": 7}
